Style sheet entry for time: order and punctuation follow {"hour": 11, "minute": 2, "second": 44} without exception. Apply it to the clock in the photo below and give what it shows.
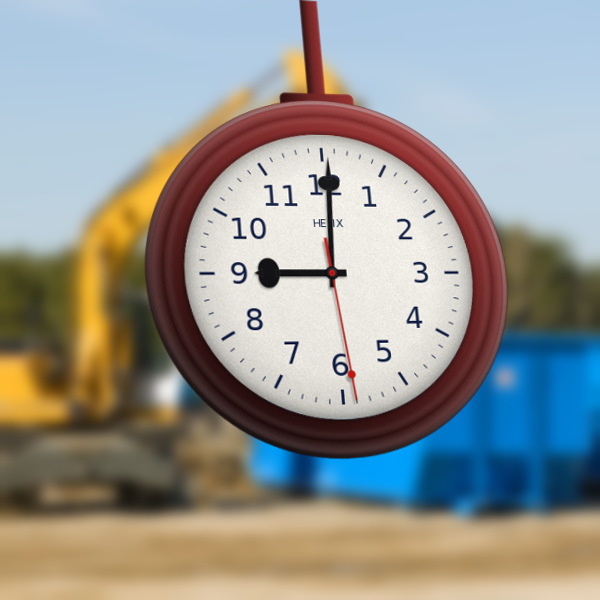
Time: {"hour": 9, "minute": 0, "second": 29}
